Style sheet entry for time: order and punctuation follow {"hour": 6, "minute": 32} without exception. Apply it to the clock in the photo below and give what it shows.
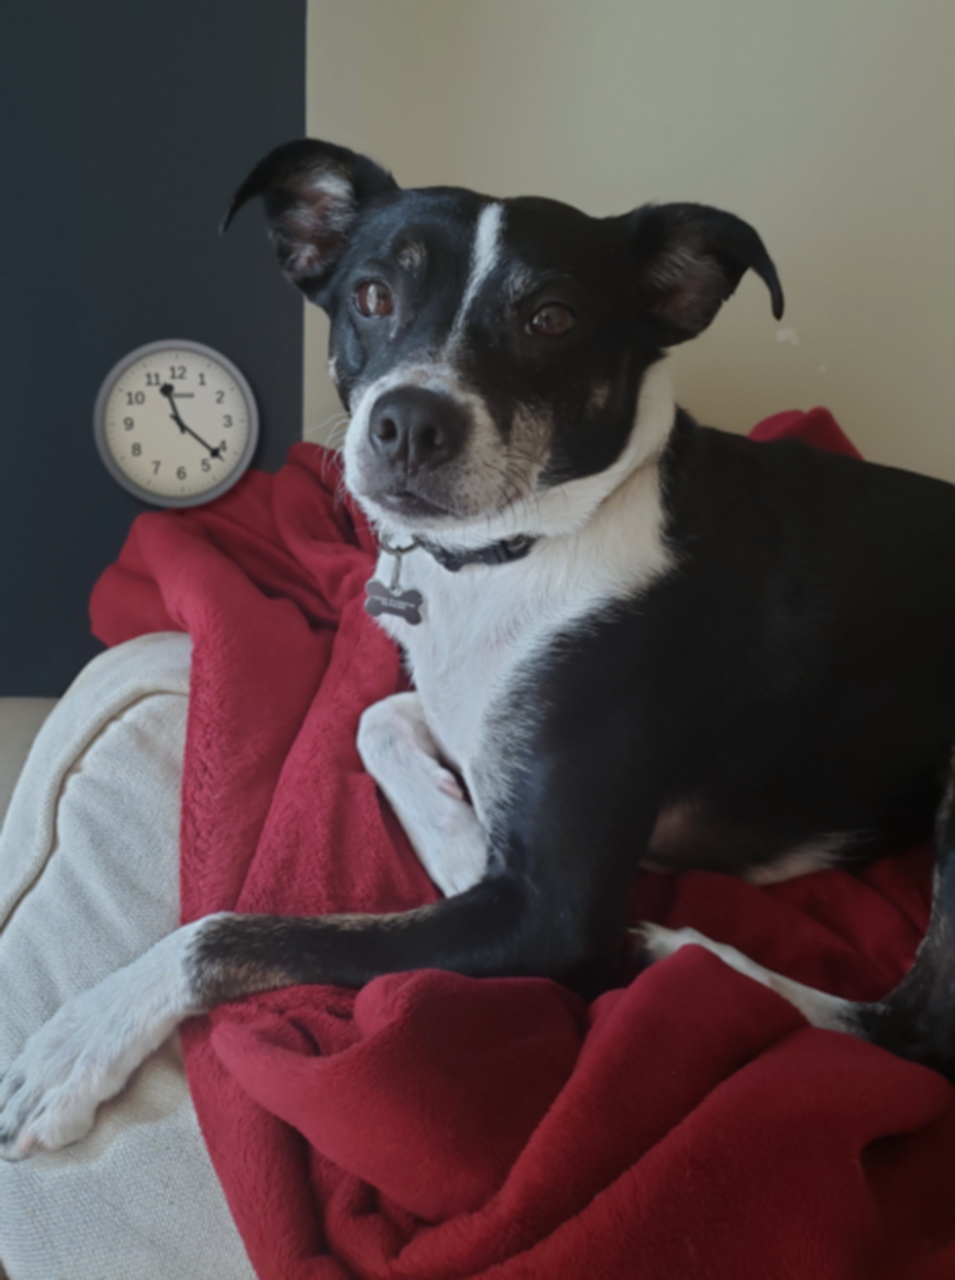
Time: {"hour": 11, "minute": 22}
